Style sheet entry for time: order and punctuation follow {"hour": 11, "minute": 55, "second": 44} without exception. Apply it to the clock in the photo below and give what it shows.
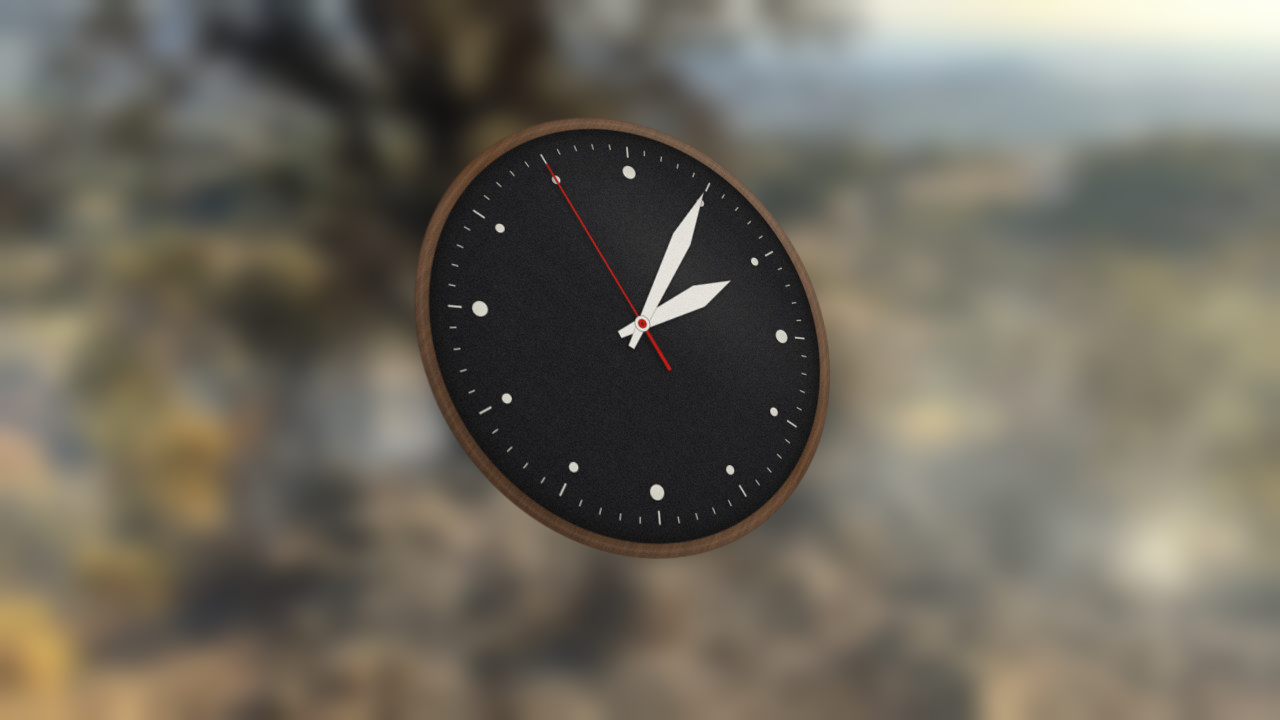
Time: {"hour": 2, "minute": 4, "second": 55}
